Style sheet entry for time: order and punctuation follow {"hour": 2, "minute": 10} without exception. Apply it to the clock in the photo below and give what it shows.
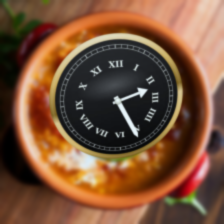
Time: {"hour": 2, "minute": 26}
